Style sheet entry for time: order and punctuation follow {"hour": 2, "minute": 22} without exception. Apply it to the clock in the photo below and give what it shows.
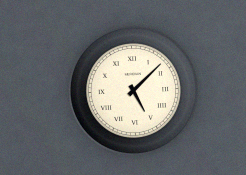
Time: {"hour": 5, "minute": 8}
